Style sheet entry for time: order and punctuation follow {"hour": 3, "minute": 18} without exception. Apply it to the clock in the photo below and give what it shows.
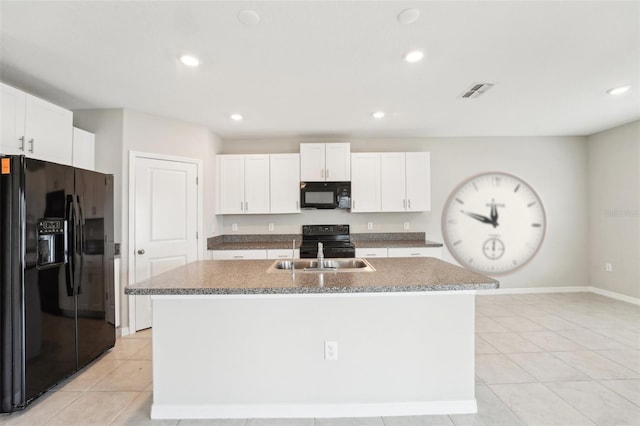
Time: {"hour": 11, "minute": 48}
